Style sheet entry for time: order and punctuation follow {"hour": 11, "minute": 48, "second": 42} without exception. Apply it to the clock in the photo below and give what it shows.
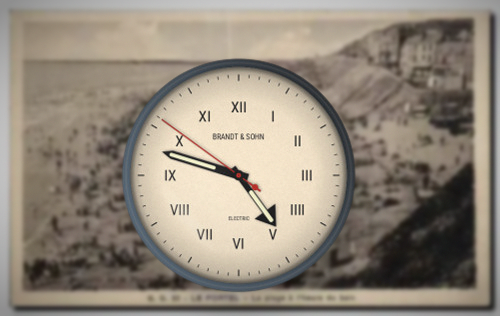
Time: {"hour": 4, "minute": 47, "second": 51}
